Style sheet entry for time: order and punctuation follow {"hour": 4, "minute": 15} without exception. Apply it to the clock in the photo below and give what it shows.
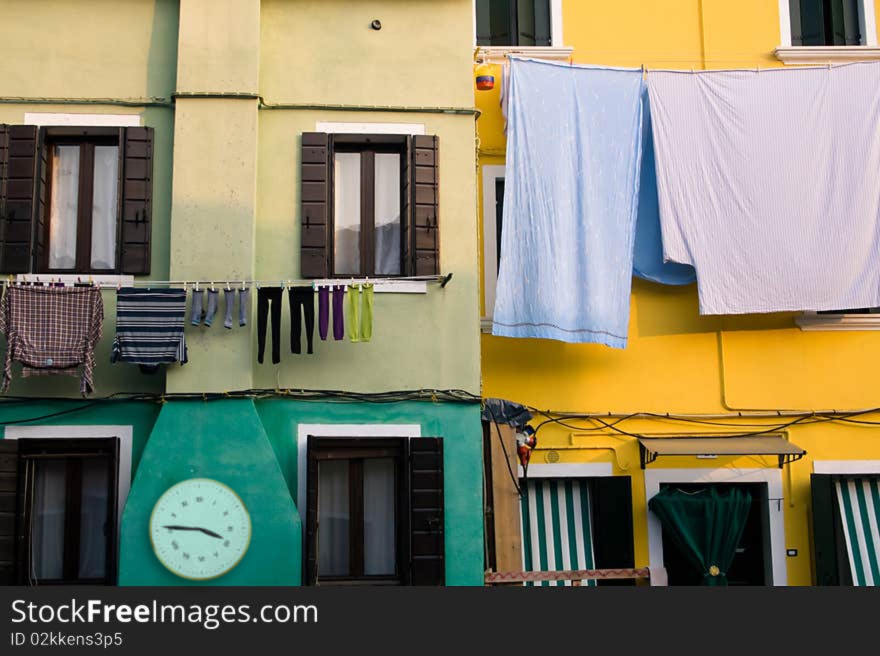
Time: {"hour": 3, "minute": 46}
